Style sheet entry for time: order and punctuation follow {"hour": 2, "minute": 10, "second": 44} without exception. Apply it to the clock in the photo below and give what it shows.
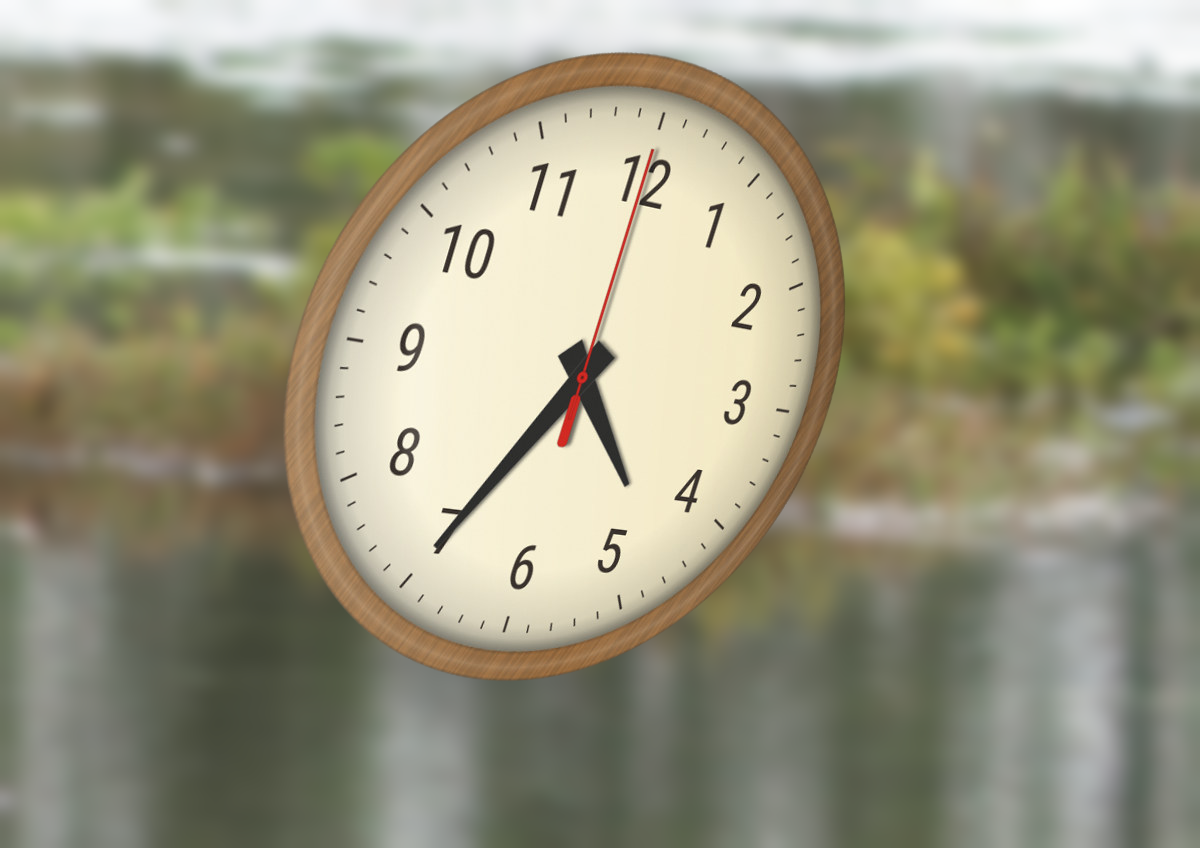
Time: {"hour": 4, "minute": 35, "second": 0}
